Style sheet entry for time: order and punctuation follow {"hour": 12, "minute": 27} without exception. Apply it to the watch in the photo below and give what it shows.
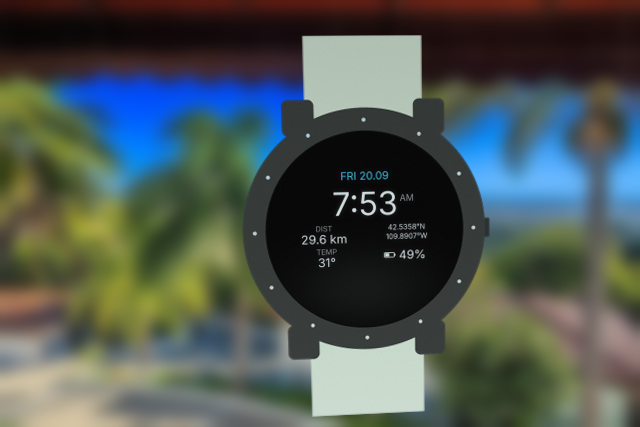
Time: {"hour": 7, "minute": 53}
